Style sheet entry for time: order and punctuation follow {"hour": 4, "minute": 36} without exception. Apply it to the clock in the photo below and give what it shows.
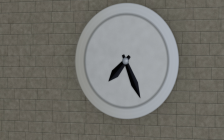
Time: {"hour": 7, "minute": 26}
